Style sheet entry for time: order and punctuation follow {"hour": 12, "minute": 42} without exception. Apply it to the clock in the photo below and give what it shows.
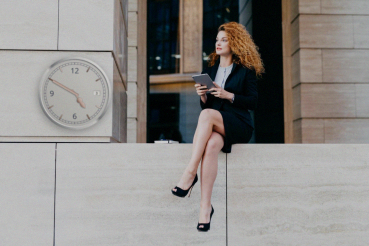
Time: {"hour": 4, "minute": 50}
